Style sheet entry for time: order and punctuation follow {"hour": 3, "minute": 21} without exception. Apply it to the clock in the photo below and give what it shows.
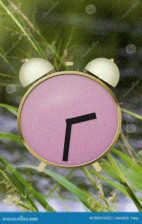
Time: {"hour": 2, "minute": 31}
